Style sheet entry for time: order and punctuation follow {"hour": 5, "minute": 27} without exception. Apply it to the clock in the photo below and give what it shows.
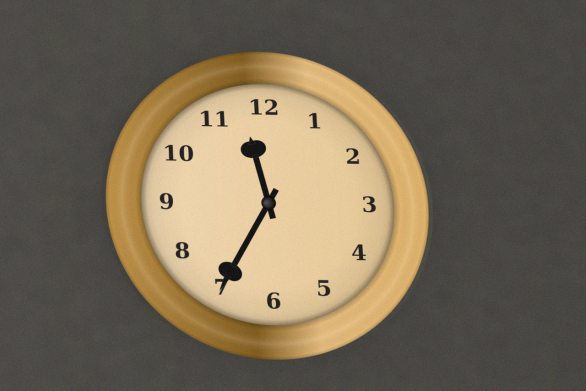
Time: {"hour": 11, "minute": 35}
